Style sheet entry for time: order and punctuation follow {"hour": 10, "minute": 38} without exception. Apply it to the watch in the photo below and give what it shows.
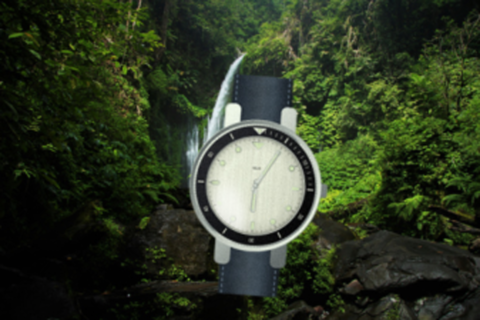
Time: {"hour": 6, "minute": 5}
